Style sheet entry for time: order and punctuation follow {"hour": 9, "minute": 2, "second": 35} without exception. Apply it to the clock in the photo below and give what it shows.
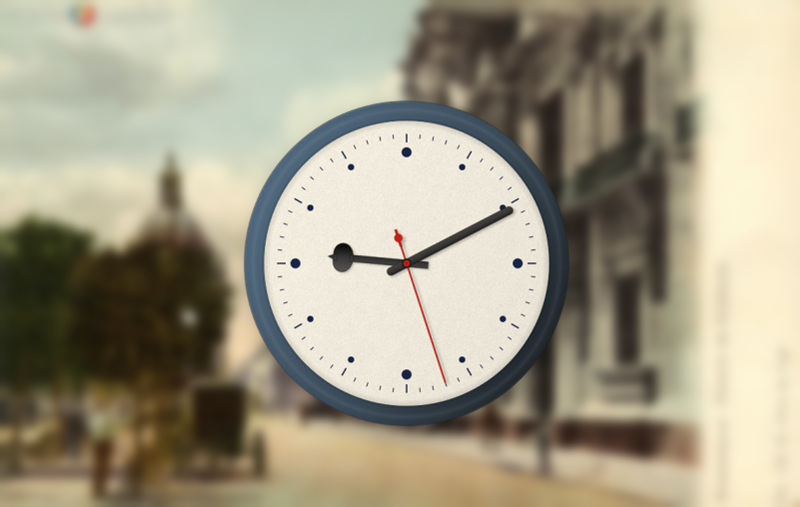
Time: {"hour": 9, "minute": 10, "second": 27}
